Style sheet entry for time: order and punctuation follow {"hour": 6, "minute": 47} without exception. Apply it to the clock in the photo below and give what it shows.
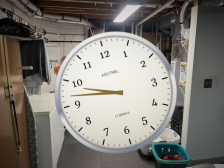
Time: {"hour": 9, "minute": 47}
